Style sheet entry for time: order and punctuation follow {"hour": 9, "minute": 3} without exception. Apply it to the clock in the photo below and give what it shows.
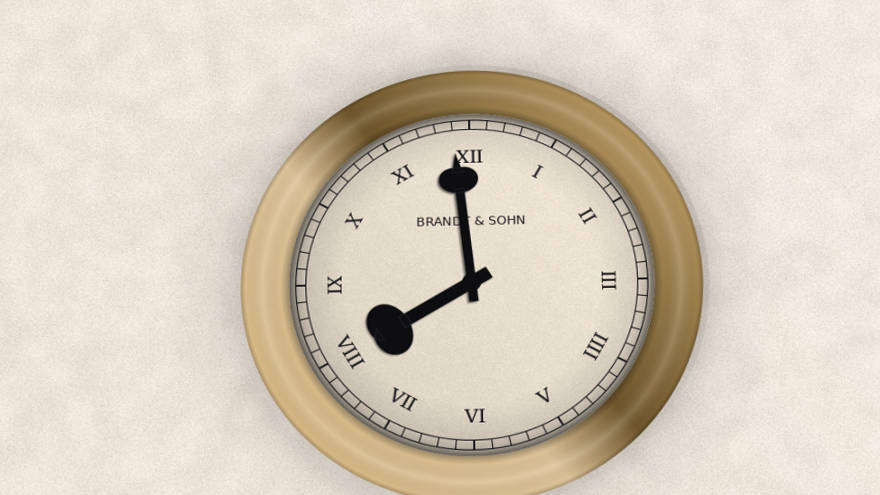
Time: {"hour": 7, "minute": 59}
